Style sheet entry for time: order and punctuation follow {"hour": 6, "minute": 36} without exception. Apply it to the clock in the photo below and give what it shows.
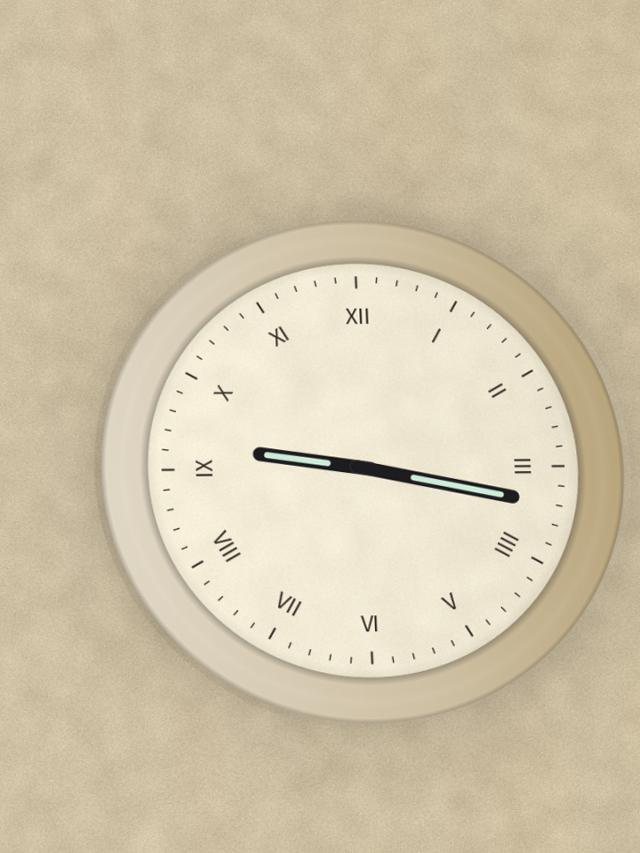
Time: {"hour": 9, "minute": 17}
